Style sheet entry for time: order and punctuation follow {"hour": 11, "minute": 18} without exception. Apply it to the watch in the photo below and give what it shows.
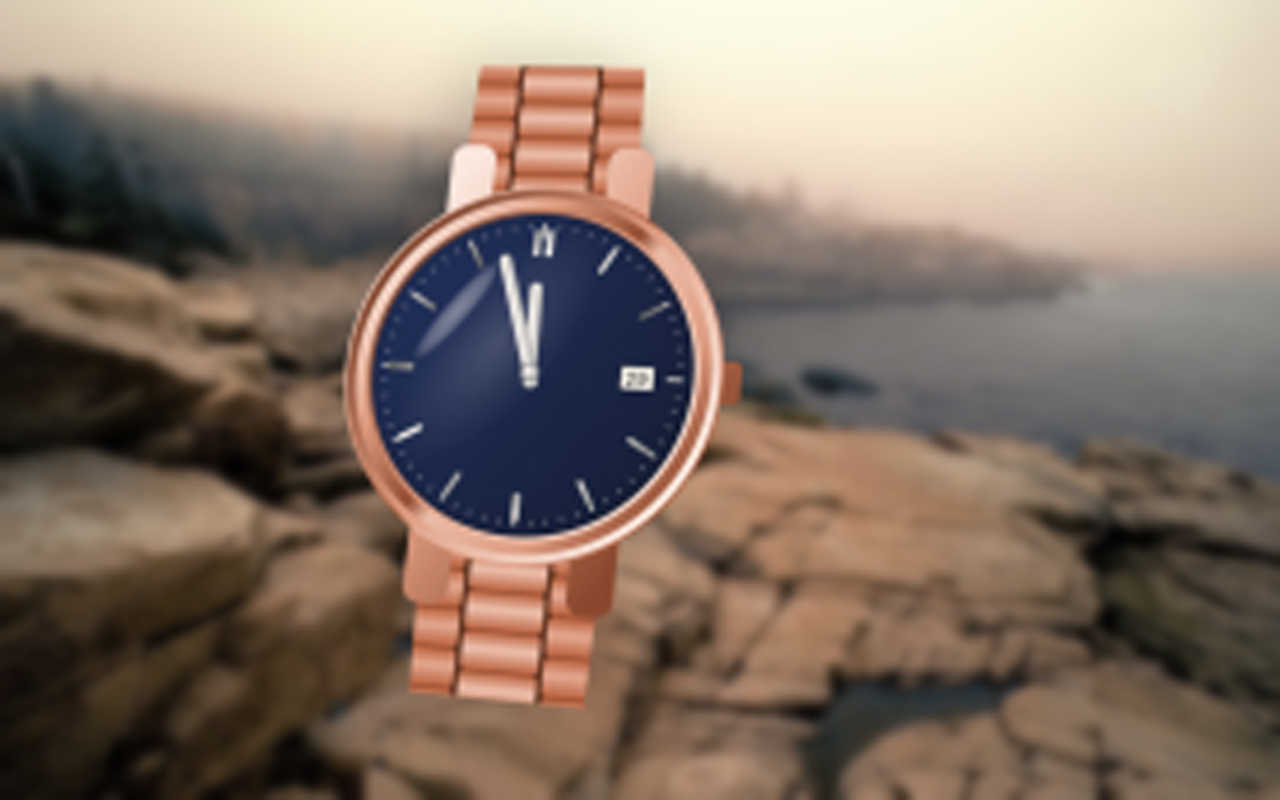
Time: {"hour": 11, "minute": 57}
